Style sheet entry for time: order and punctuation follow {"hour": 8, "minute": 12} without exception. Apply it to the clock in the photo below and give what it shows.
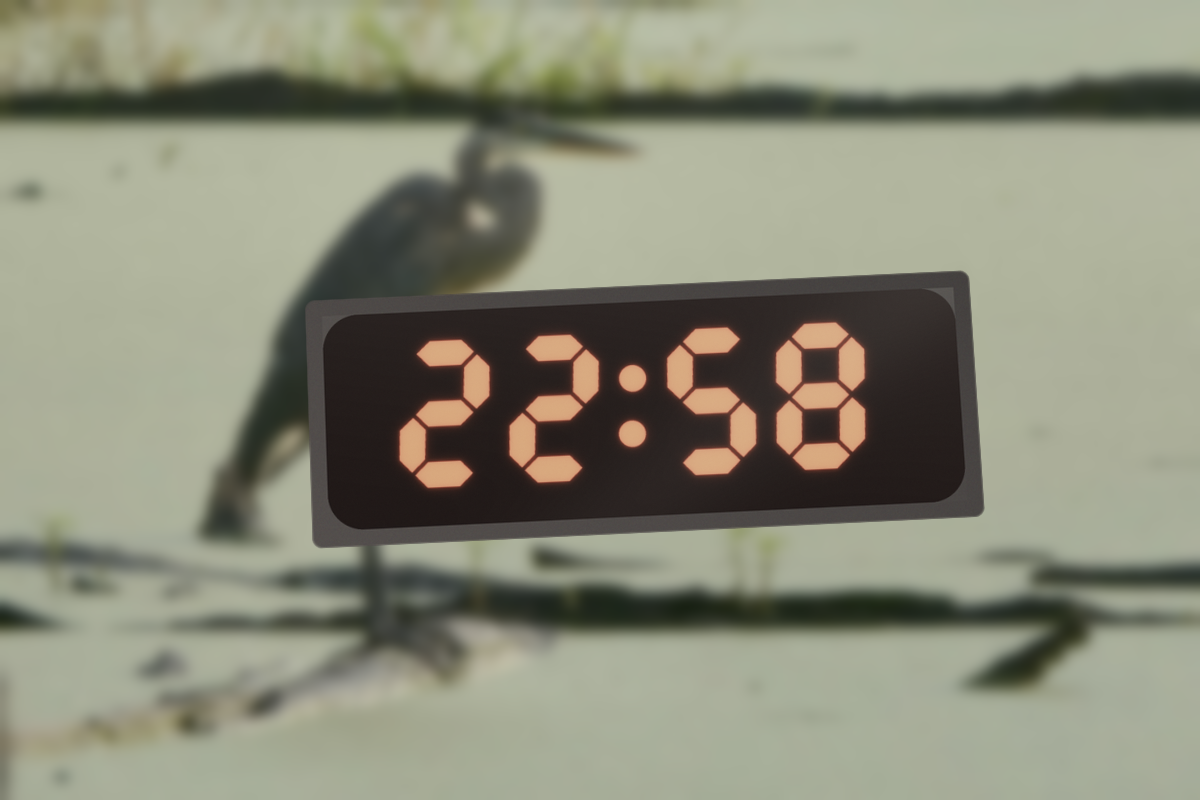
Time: {"hour": 22, "minute": 58}
